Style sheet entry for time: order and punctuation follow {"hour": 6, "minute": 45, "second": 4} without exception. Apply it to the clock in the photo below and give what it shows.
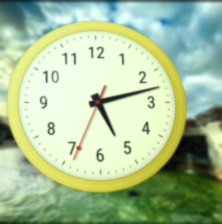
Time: {"hour": 5, "minute": 12, "second": 34}
